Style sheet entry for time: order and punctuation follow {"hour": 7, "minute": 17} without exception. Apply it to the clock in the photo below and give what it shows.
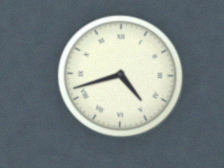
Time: {"hour": 4, "minute": 42}
